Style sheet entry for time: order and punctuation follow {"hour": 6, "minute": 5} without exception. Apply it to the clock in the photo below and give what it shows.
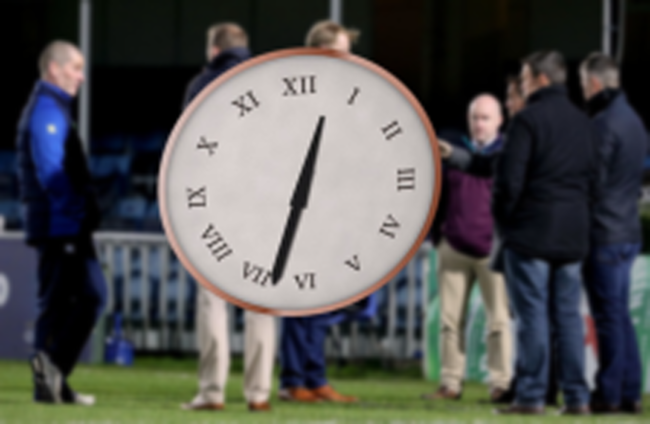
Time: {"hour": 12, "minute": 33}
